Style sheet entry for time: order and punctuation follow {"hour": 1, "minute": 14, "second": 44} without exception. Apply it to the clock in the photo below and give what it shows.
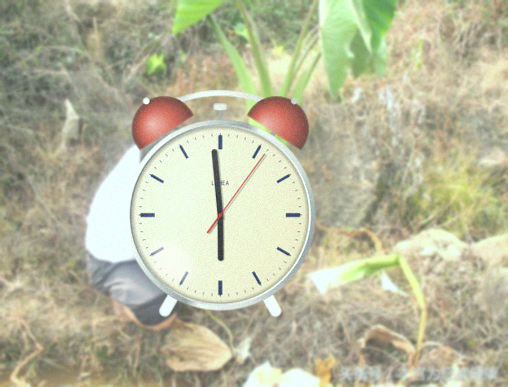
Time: {"hour": 5, "minute": 59, "second": 6}
